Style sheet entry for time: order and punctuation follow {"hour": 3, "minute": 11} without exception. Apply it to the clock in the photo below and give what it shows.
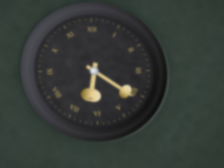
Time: {"hour": 6, "minute": 21}
